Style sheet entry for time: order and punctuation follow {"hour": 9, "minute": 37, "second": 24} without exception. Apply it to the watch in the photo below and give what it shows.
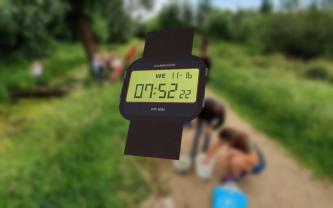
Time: {"hour": 7, "minute": 52, "second": 22}
